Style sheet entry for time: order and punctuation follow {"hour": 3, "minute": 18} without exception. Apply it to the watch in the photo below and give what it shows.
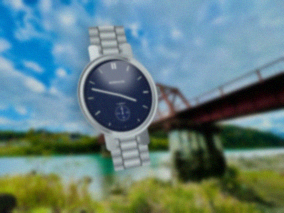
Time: {"hour": 3, "minute": 48}
